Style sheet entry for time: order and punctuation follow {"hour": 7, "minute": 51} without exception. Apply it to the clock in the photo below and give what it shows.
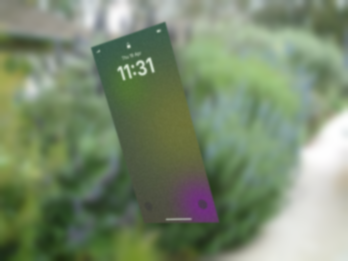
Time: {"hour": 11, "minute": 31}
